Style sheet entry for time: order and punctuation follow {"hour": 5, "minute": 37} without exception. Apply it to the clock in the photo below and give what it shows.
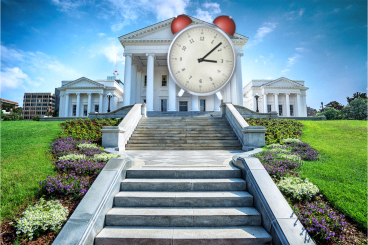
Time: {"hour": 3, "minute": 8}
